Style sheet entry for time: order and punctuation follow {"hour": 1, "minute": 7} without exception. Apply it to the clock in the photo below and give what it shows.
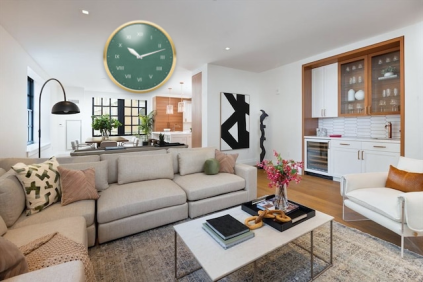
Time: {"hour": 10, "minute": 12}
